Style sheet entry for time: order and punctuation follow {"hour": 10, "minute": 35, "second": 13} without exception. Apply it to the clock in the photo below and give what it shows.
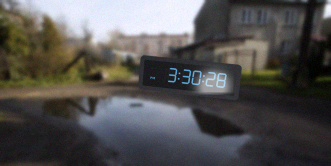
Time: {"hour": 3, "minute": 30, "second": 28}
